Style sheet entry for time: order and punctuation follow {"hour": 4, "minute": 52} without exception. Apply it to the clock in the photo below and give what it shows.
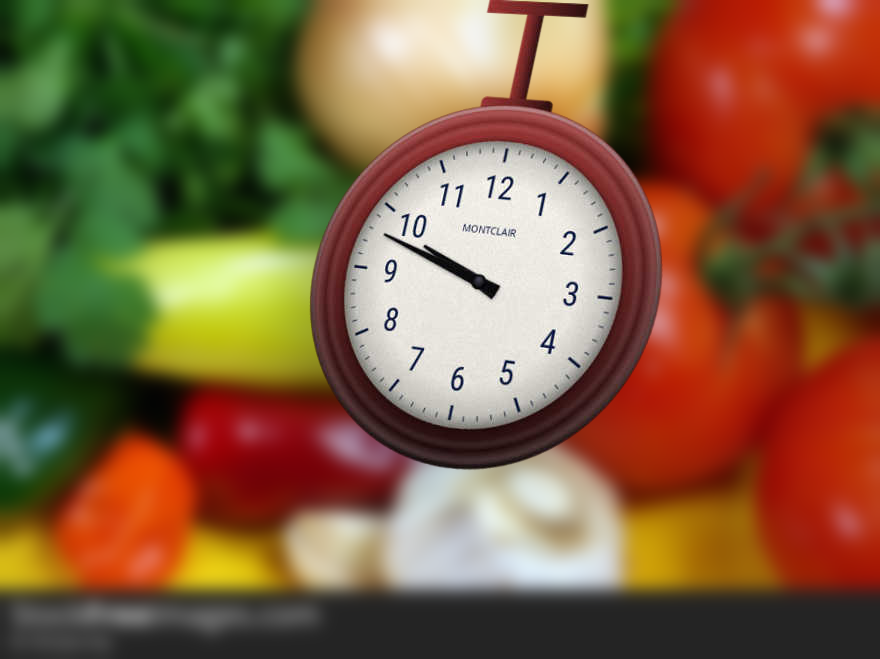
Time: {"hour": 9, "minute": 48}
